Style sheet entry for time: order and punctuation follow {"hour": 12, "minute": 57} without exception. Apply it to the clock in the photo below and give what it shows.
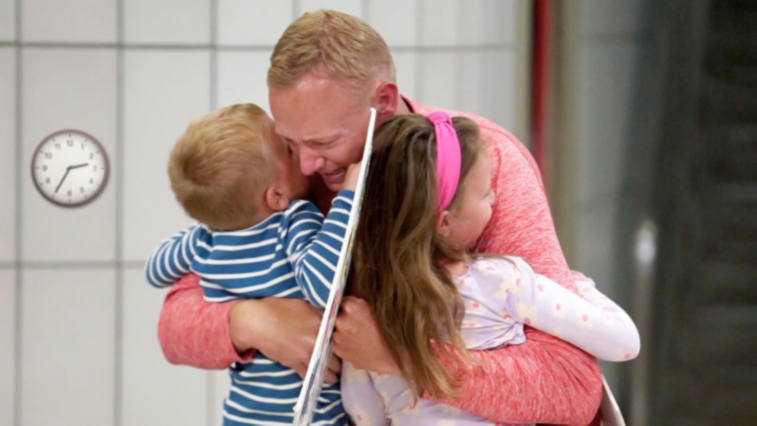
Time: {"hour": 2, "minute": 35}
